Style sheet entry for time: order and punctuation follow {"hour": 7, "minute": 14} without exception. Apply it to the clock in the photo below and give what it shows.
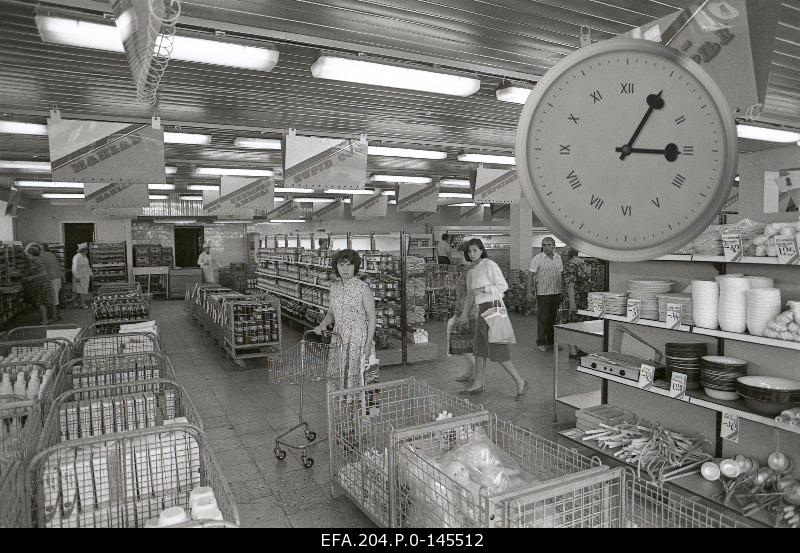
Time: {"hour": 3, "minute": 5}
